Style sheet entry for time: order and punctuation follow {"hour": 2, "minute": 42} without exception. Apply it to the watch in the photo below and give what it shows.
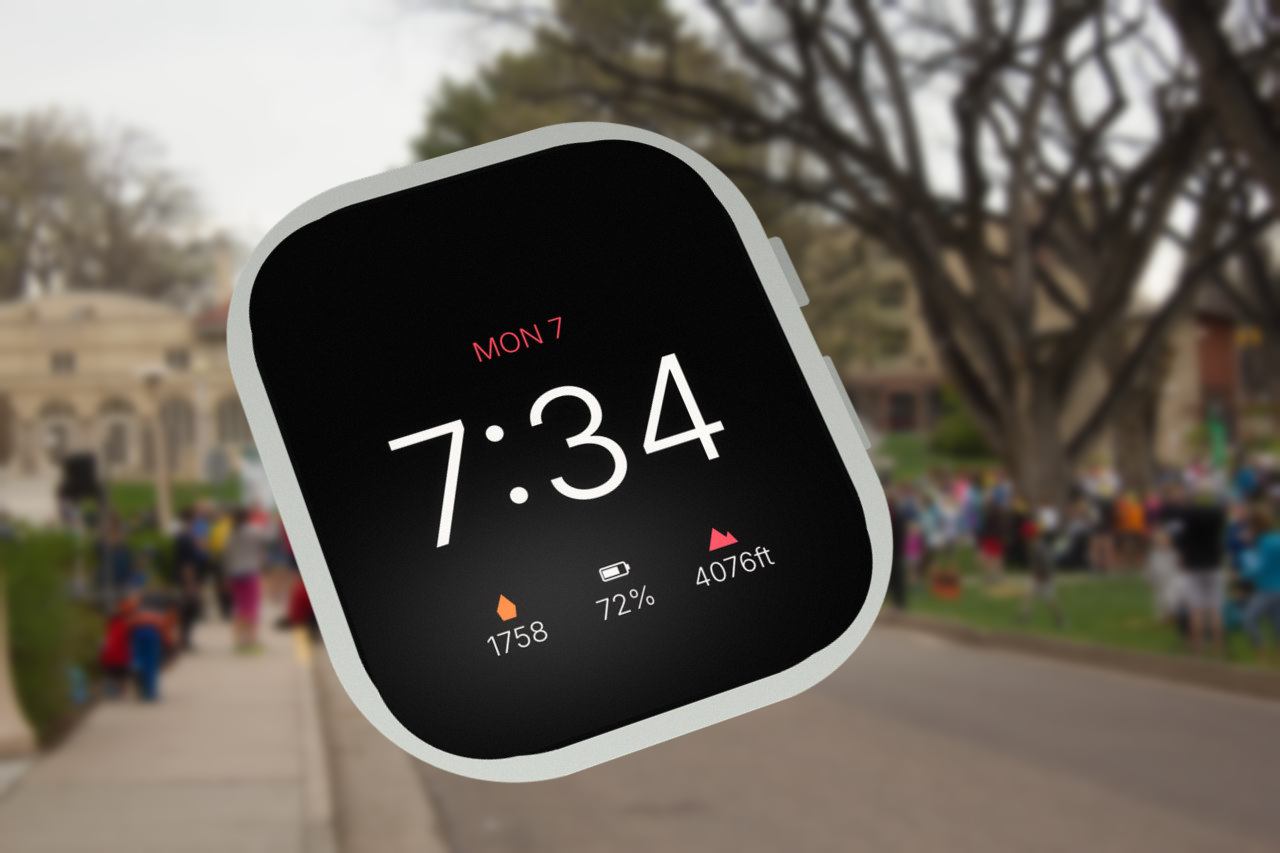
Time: {"hour": 7, "minute": 34}
